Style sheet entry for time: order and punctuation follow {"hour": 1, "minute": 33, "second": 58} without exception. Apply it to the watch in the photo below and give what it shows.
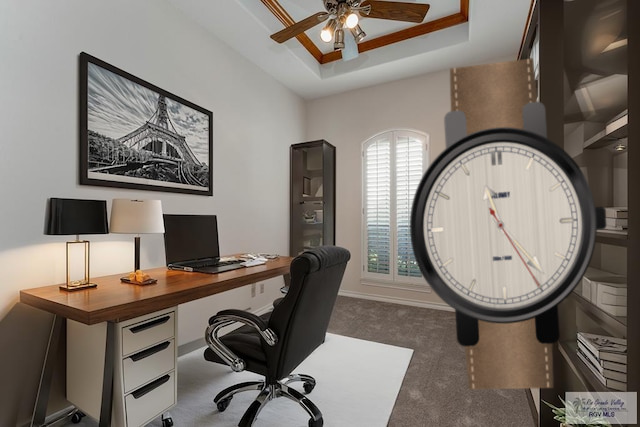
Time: {"hour": 11, "minute": 23, "second": 25}
